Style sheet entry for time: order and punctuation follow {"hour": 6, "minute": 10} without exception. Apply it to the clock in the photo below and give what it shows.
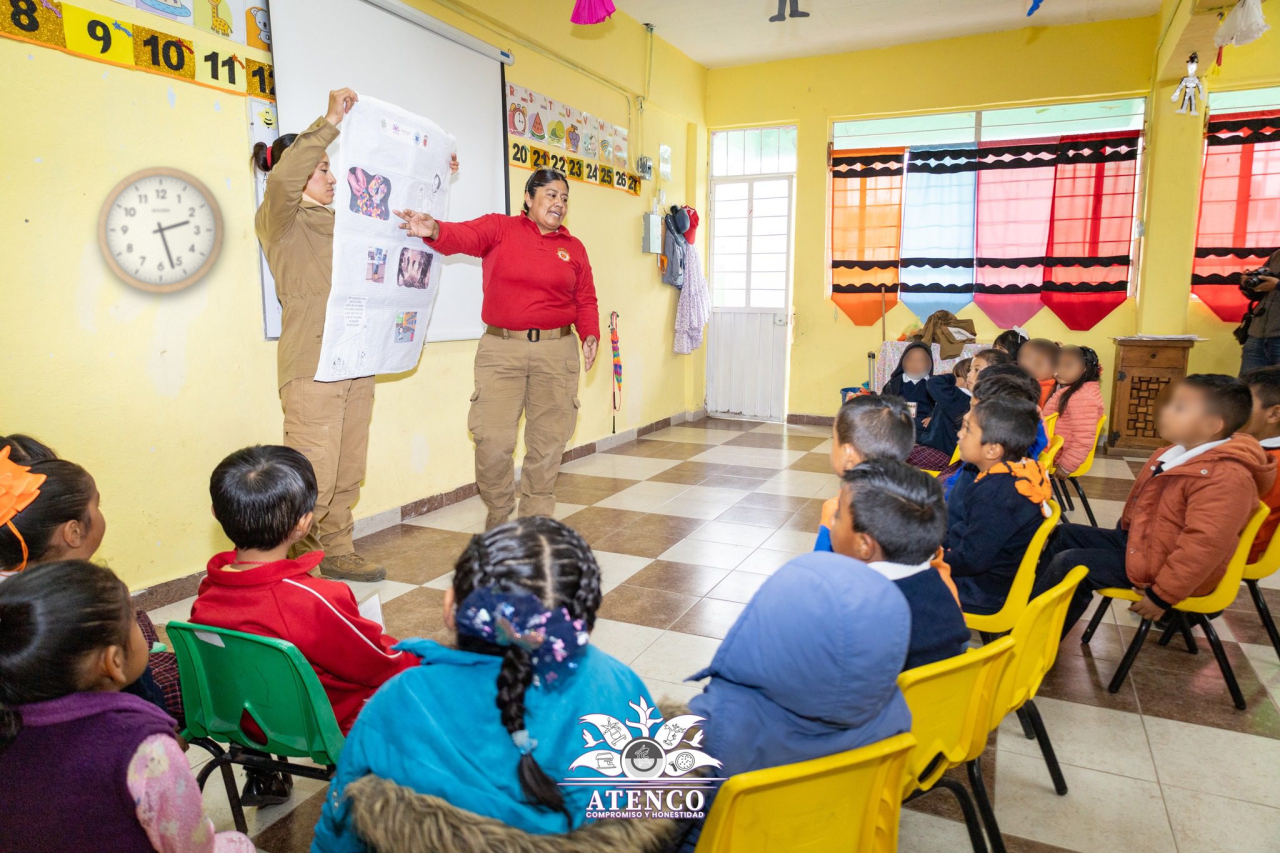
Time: {"hour": 2, "minute": 27}
